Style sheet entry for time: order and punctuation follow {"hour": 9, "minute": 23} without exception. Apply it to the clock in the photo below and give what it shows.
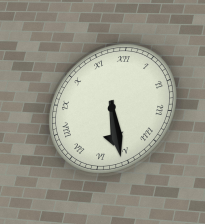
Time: {"hour": 5, "minute": 26}
